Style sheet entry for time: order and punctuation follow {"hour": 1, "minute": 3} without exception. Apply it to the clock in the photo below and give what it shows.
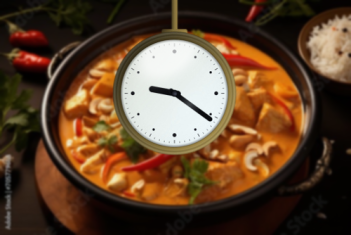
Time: {"hour": 9, "minute": 21}
